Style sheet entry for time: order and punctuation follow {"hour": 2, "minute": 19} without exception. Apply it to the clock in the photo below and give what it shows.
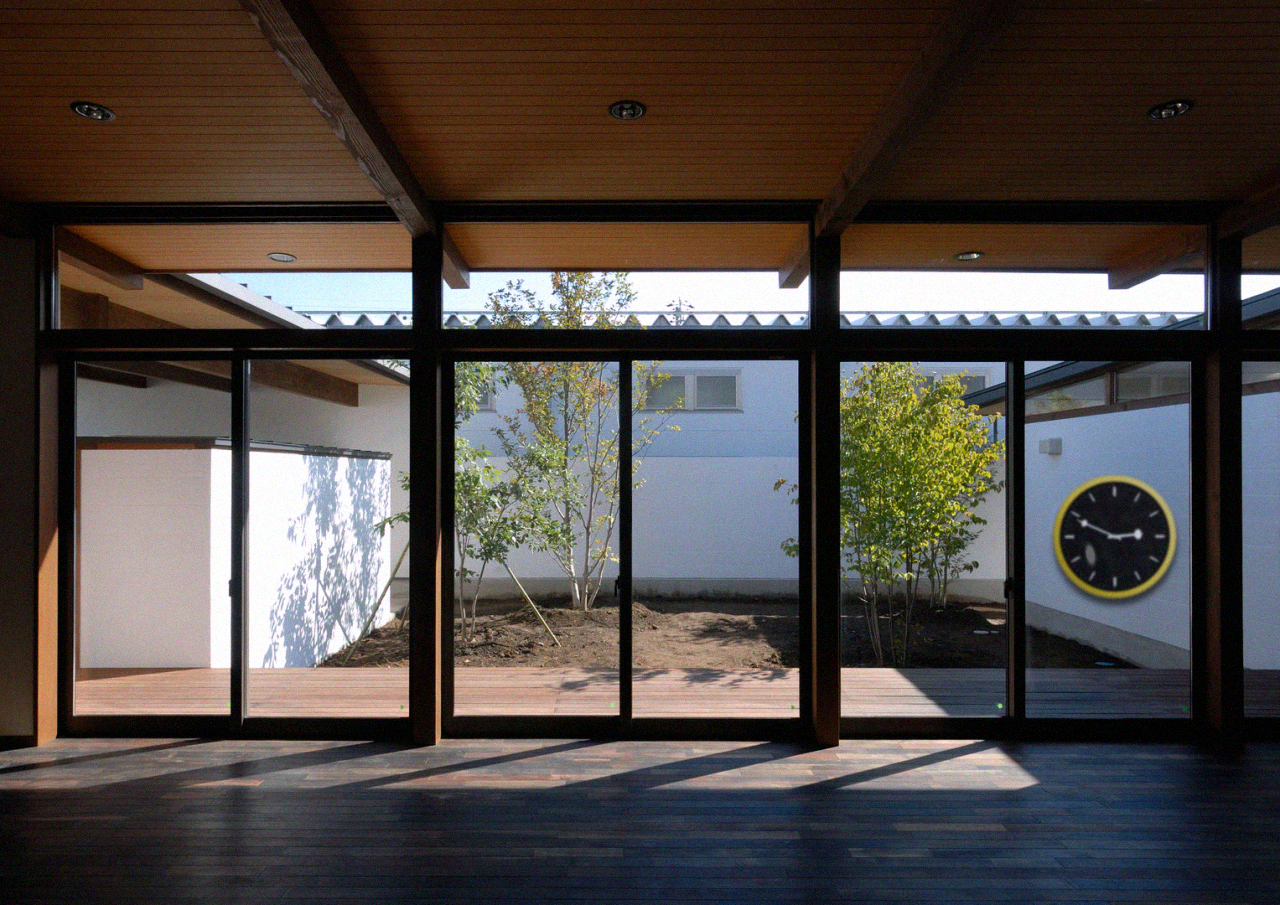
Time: {"hour": 2, "minute": 49}
